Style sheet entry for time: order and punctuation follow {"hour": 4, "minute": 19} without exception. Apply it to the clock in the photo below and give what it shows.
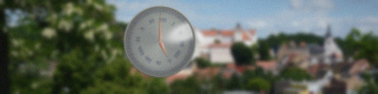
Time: {"hour": 4, "minute": 59}
